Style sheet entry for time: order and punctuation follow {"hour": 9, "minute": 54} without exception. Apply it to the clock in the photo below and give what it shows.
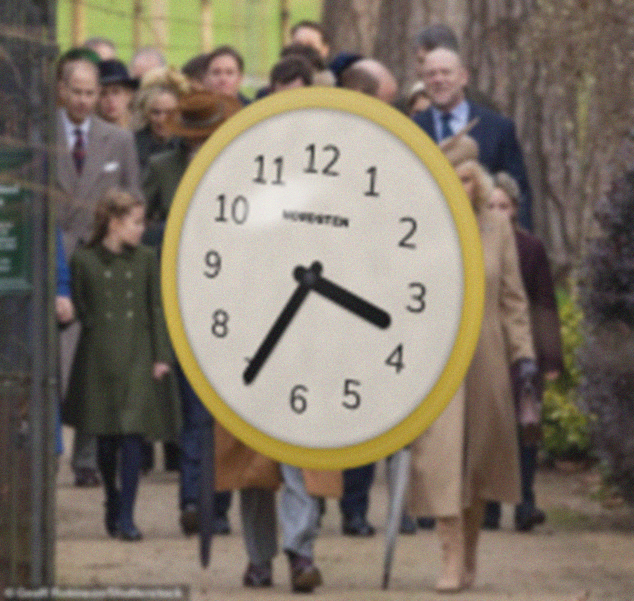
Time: {"hour": 3, "minute": 35}
